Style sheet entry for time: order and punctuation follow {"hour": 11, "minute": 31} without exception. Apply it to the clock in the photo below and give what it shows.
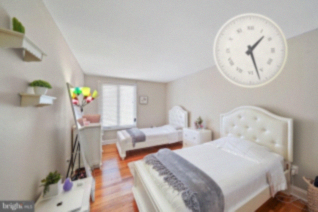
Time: {"hour": 1, "minute": 27}
